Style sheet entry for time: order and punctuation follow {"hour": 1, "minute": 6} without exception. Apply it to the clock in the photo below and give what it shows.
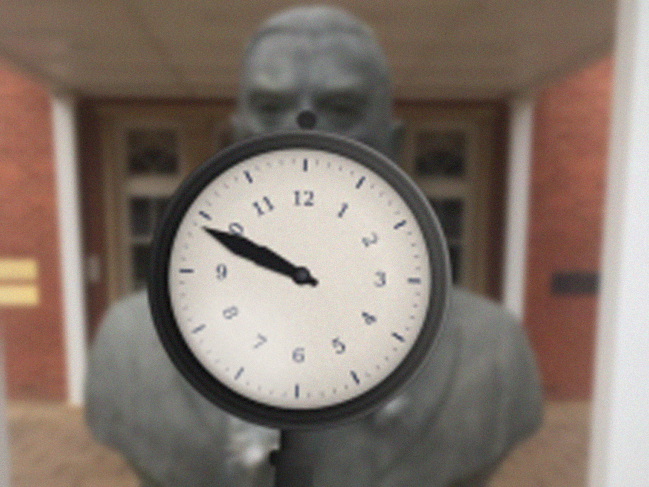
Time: {"hour": 9, "minute": 49}
